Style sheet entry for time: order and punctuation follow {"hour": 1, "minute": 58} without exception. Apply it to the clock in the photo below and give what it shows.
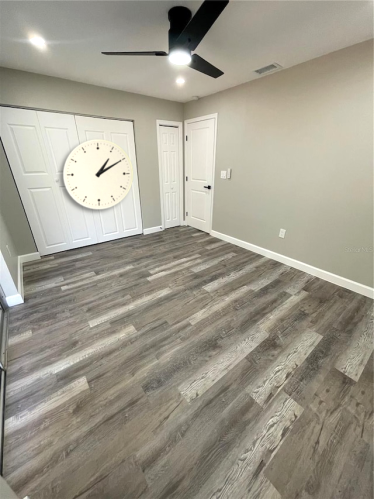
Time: {"hour": 1, "minute": 10}
